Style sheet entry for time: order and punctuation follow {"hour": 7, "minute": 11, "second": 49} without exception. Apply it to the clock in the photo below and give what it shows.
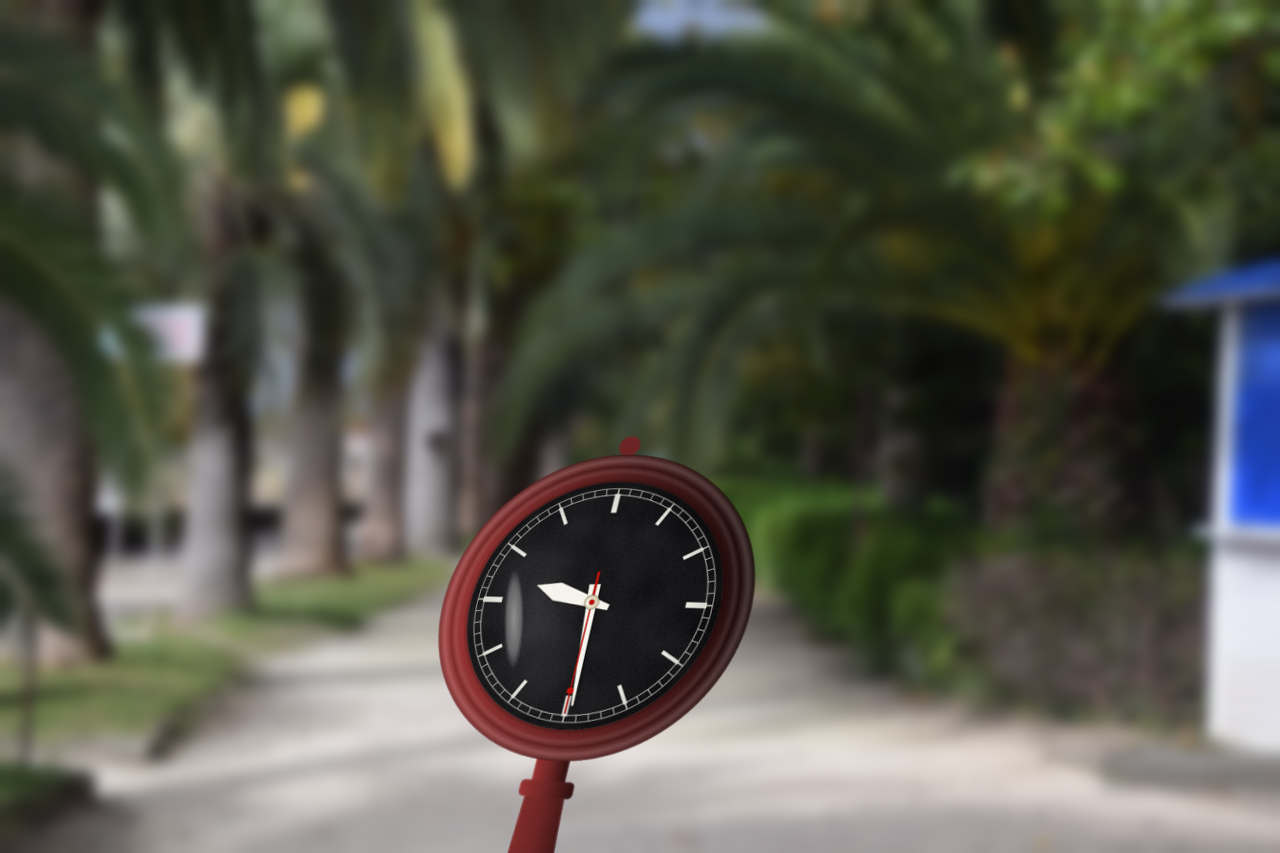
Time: {"hour": 9, "minute": 29, "second": 30}
